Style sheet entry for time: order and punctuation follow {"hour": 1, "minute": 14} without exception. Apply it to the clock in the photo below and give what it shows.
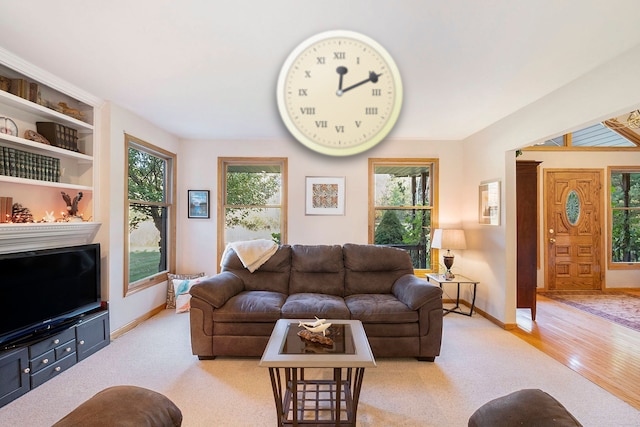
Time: {"hour": 12, "minute": 11}
